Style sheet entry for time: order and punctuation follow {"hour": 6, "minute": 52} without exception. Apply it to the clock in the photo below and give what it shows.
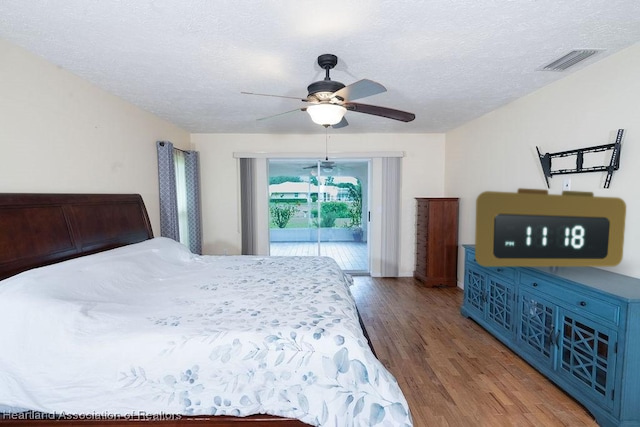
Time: {"hour": 11, "minute": 18}
